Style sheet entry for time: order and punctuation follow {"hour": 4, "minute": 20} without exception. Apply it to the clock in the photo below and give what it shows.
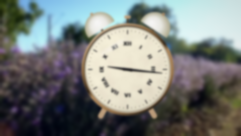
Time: {"hour": 9, "minute": 16}
